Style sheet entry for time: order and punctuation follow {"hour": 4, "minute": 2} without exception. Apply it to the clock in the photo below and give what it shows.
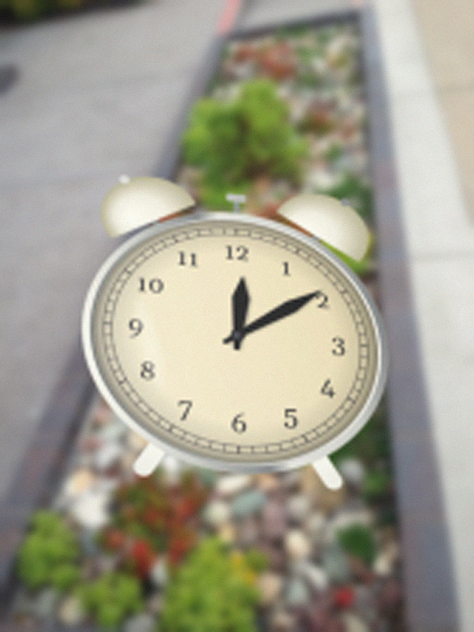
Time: {"hour": 12, "minute": 9}
